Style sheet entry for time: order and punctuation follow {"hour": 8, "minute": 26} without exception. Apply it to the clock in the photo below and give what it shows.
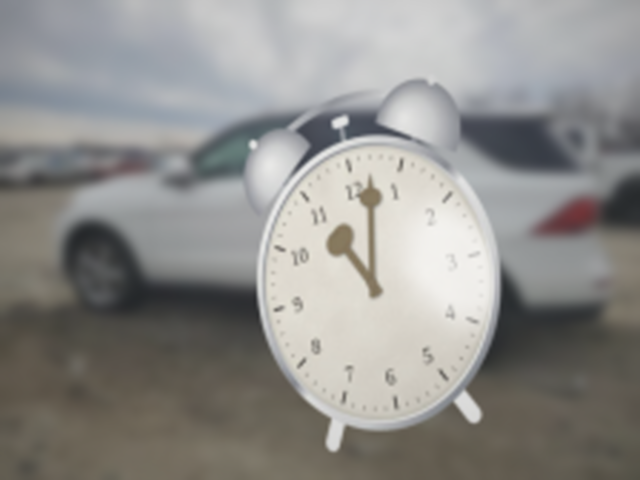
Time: {"hour": 11, "minute": 2}
